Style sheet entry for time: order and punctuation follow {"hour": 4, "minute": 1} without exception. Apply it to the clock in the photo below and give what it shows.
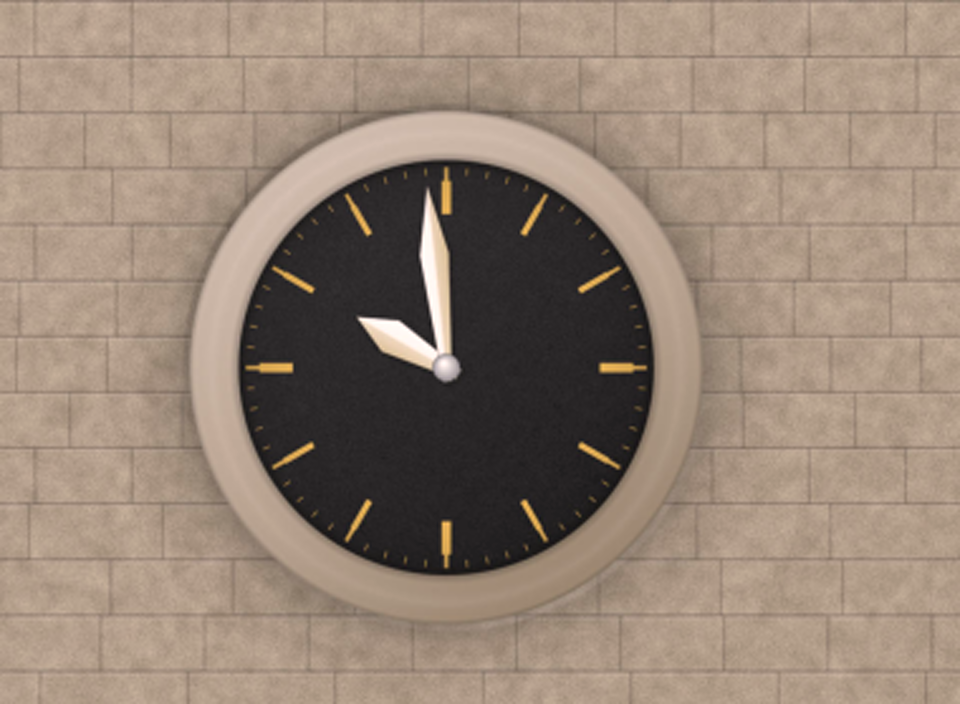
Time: {"hour": 9, "minute": 59}
